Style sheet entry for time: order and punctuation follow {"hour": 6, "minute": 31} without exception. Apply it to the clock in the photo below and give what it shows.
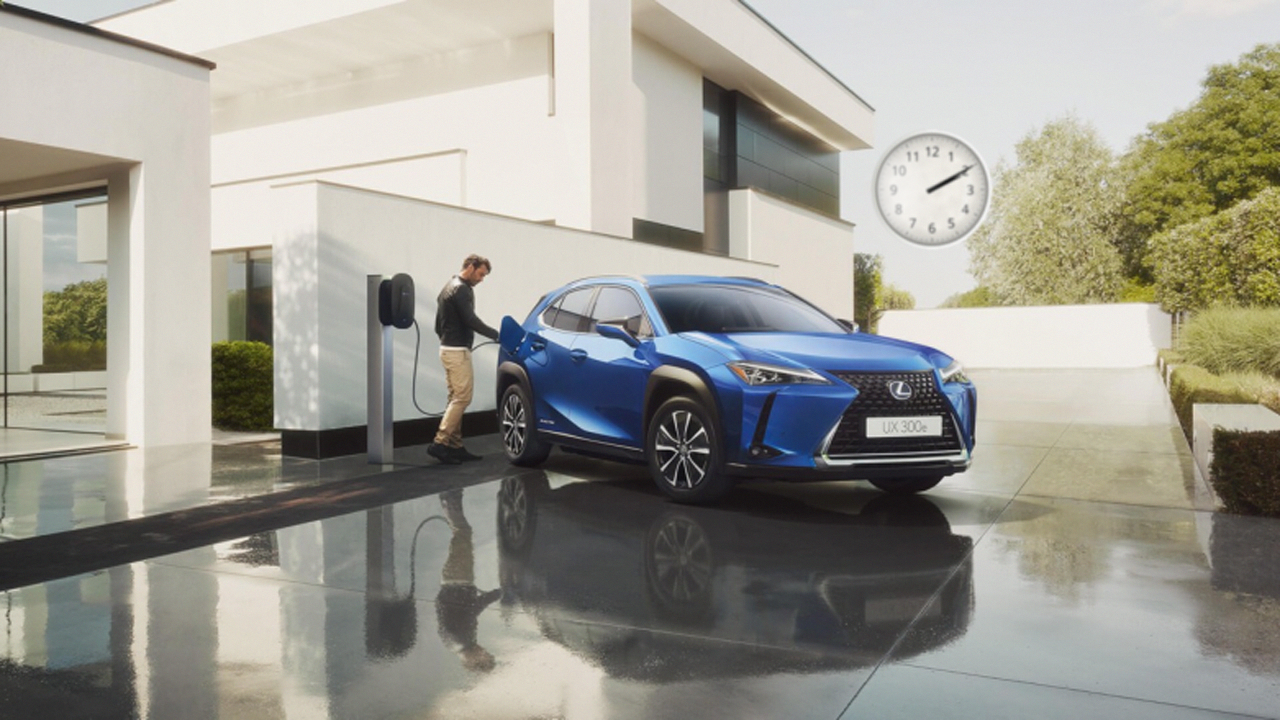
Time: {"hour": 2, "minute": 10}
